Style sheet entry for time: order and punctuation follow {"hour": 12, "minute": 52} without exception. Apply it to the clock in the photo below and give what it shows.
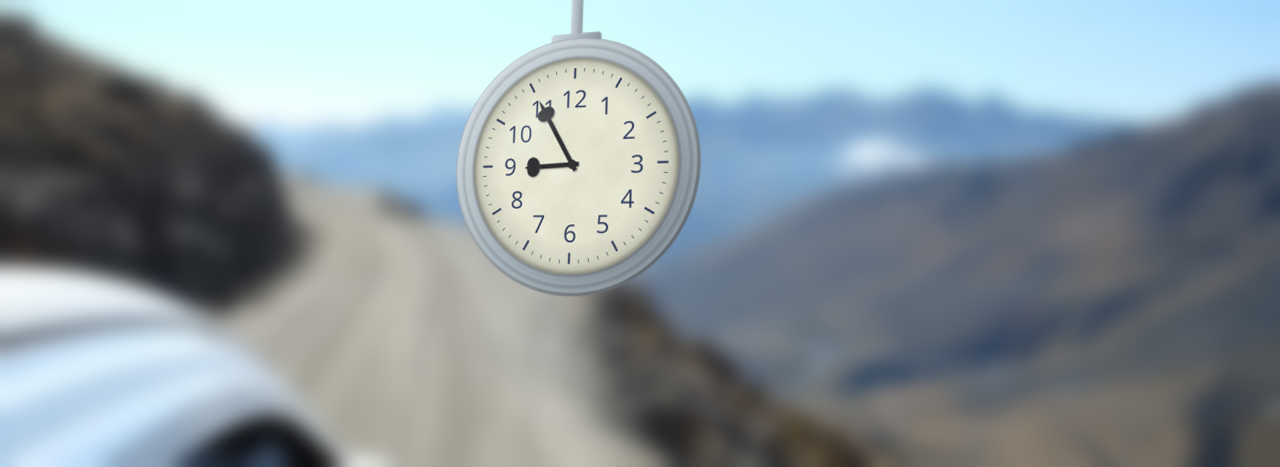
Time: {"hour": 8, "minute": 55}
